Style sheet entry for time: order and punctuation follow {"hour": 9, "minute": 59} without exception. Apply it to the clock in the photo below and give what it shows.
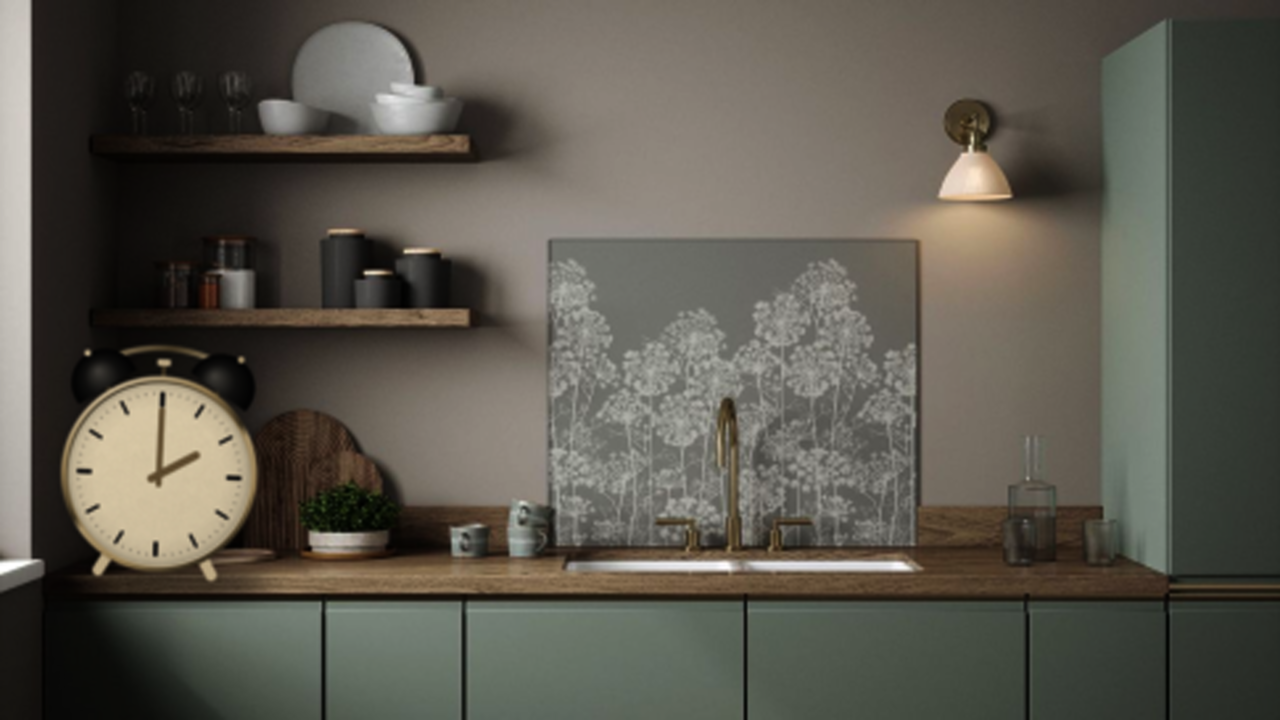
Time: {"hour": 2, "minute": 0}
